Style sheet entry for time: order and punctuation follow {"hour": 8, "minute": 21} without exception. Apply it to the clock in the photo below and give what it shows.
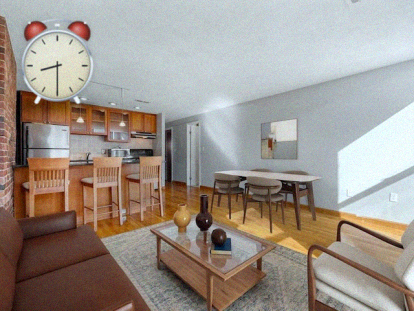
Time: {"hour": 8, "minute": 30}
